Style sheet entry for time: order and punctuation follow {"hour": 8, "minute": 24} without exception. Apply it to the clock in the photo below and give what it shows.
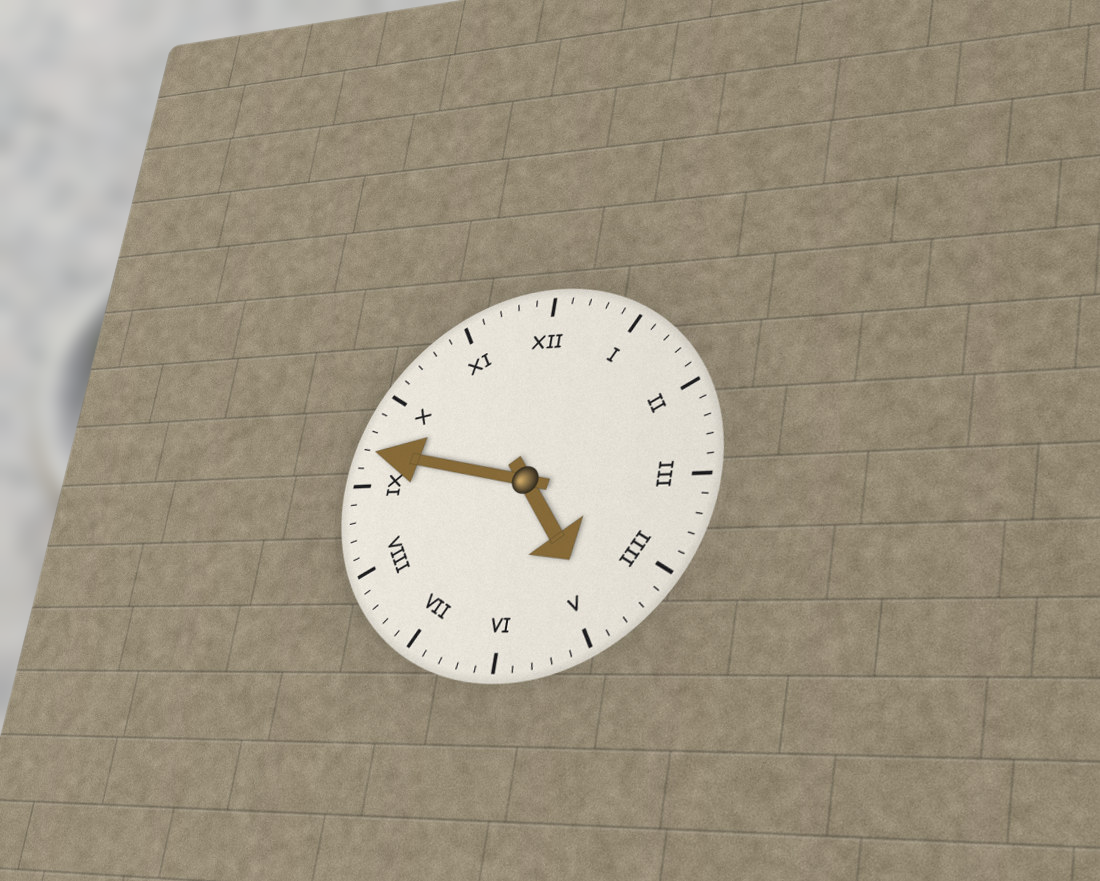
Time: {"hour": 4, "minute": 47}
